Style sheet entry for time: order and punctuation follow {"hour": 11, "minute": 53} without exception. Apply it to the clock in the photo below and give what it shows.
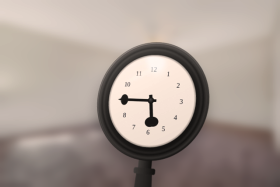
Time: {"hour": 5, "minute": 45}
